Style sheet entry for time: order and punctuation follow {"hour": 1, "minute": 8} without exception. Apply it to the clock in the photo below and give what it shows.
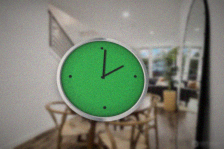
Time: {"hour": 2, "minute": 1}
